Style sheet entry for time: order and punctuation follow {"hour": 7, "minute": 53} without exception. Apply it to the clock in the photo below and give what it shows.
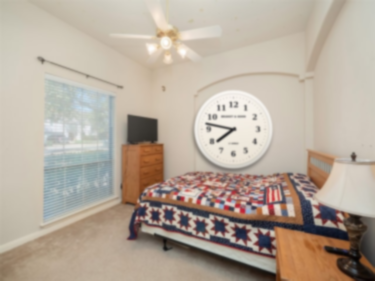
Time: {"hour": 7, "minute": 47}
